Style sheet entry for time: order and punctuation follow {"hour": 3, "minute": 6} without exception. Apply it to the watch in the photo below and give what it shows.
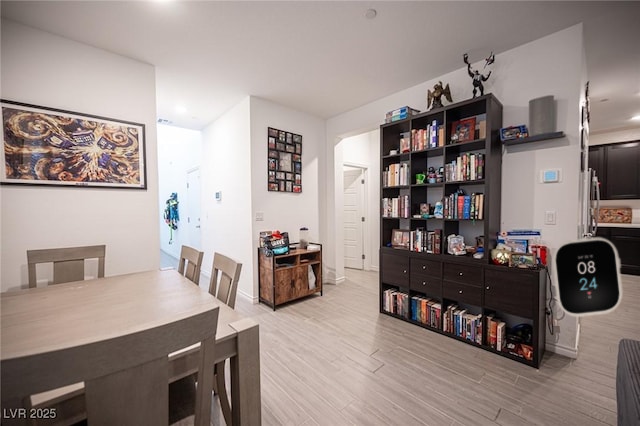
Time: {"hour": 8, "minute": 24}
